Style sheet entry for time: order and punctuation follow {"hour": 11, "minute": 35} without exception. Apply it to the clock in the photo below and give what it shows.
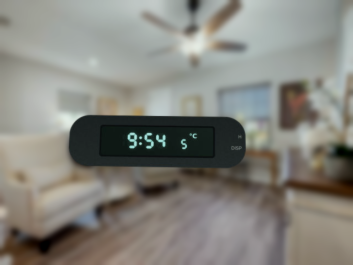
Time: {"hour": 9, "minute": 54}
